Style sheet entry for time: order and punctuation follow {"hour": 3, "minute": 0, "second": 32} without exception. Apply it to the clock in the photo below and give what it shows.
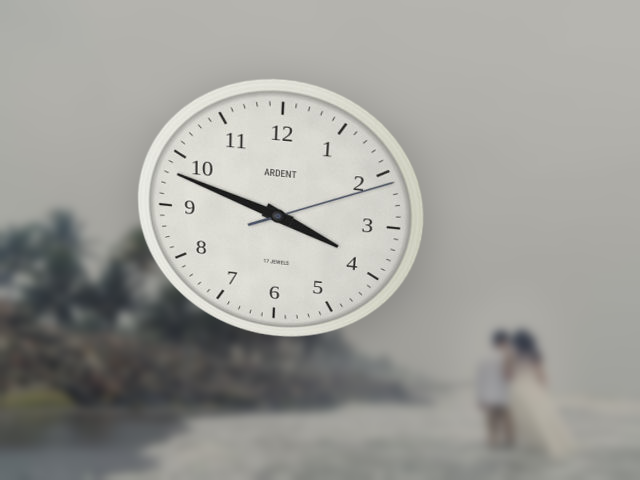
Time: {"hour": 3, "minute": 48, "second": 11}
